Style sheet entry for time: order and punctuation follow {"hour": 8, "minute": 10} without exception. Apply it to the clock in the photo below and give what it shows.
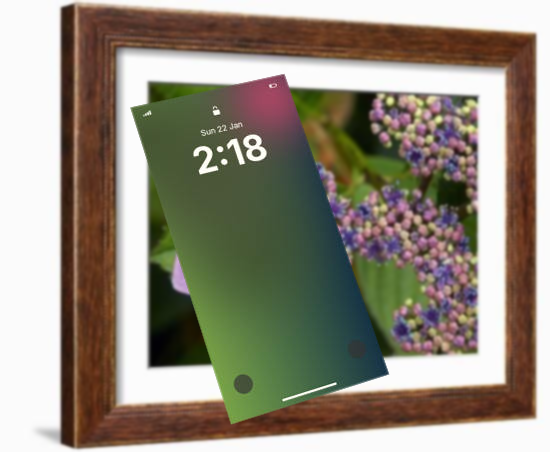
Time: {"hour": 2, "minute": 18}
